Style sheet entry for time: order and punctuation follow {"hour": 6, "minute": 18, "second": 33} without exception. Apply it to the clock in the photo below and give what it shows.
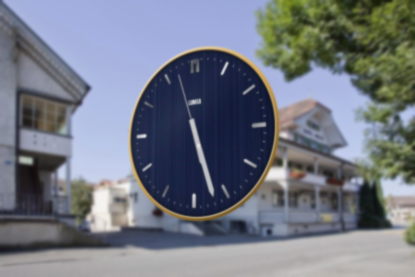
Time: {"hour": 5, "minute": 26, "second": 57}
